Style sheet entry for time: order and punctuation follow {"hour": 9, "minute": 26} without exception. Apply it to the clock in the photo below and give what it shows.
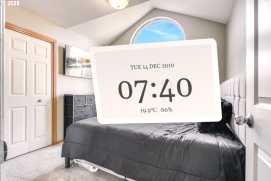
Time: {"hour": 7, "minute": 40}
